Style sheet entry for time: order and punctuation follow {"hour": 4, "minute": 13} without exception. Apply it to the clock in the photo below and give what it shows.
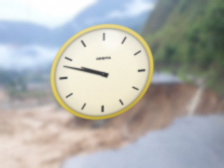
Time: {"hour": 9, "minute": 48}
